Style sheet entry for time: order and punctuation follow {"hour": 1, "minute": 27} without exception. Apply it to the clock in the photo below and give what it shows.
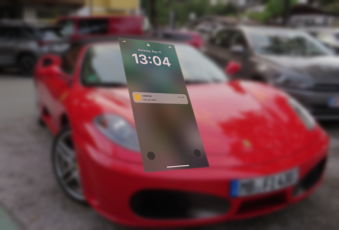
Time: {"hour": 13, "minute": 4}
